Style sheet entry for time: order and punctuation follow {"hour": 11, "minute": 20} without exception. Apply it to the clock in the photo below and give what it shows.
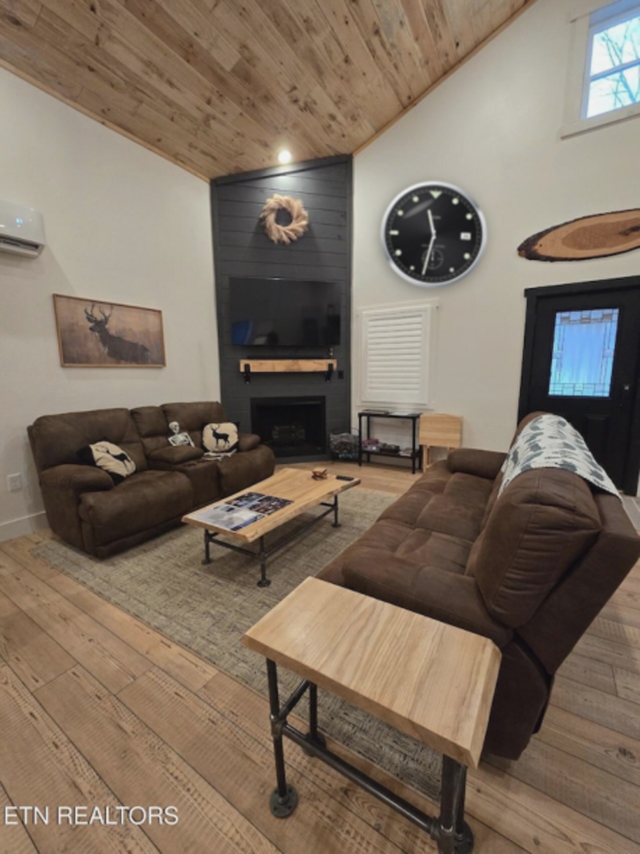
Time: {"hour": 11, "minute": 32}
